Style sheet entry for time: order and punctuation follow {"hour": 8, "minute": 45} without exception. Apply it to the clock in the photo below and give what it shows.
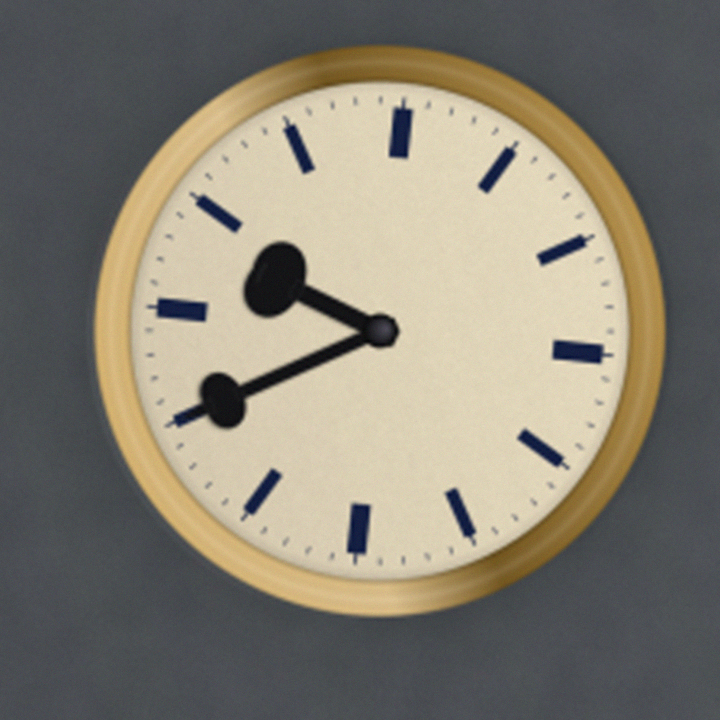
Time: {"hour": 9, "minute": 40}
